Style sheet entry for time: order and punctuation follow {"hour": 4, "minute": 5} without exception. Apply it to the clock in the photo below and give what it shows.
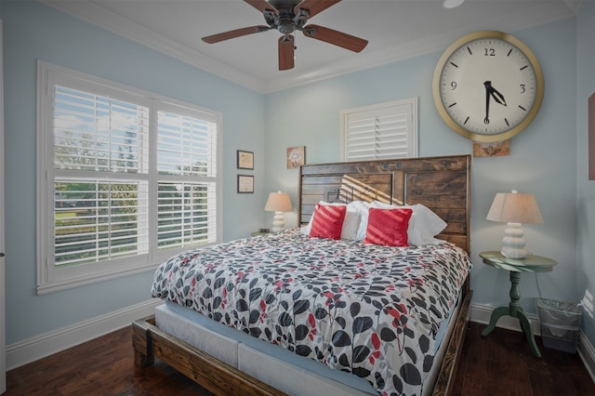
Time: {"hour": 4, "minute": 30}
